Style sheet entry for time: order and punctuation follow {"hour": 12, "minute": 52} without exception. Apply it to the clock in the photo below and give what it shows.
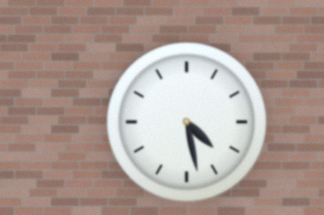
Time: {"hour": 4, "minute": 28}
